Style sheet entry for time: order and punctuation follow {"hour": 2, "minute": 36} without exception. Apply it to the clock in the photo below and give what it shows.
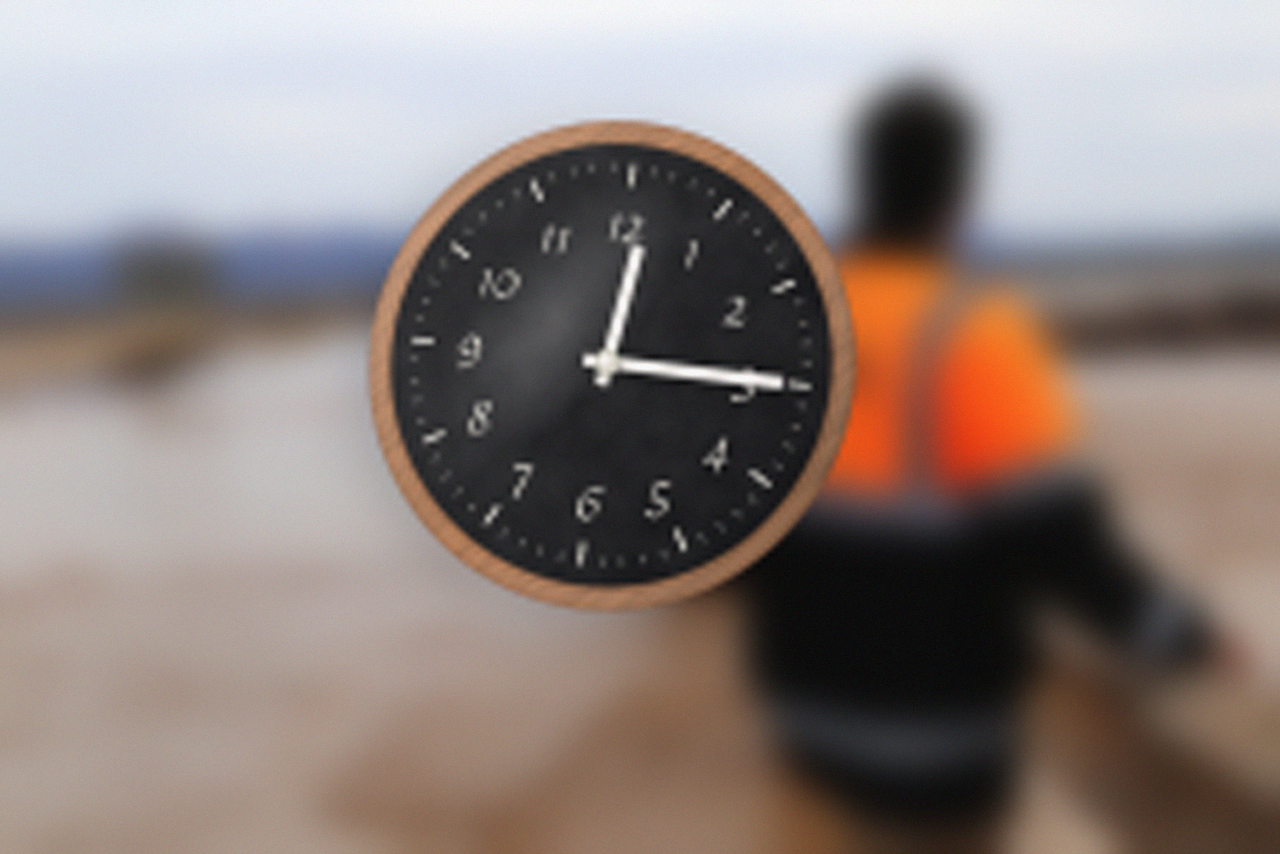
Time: {"hour": 12, "minute": 15}
